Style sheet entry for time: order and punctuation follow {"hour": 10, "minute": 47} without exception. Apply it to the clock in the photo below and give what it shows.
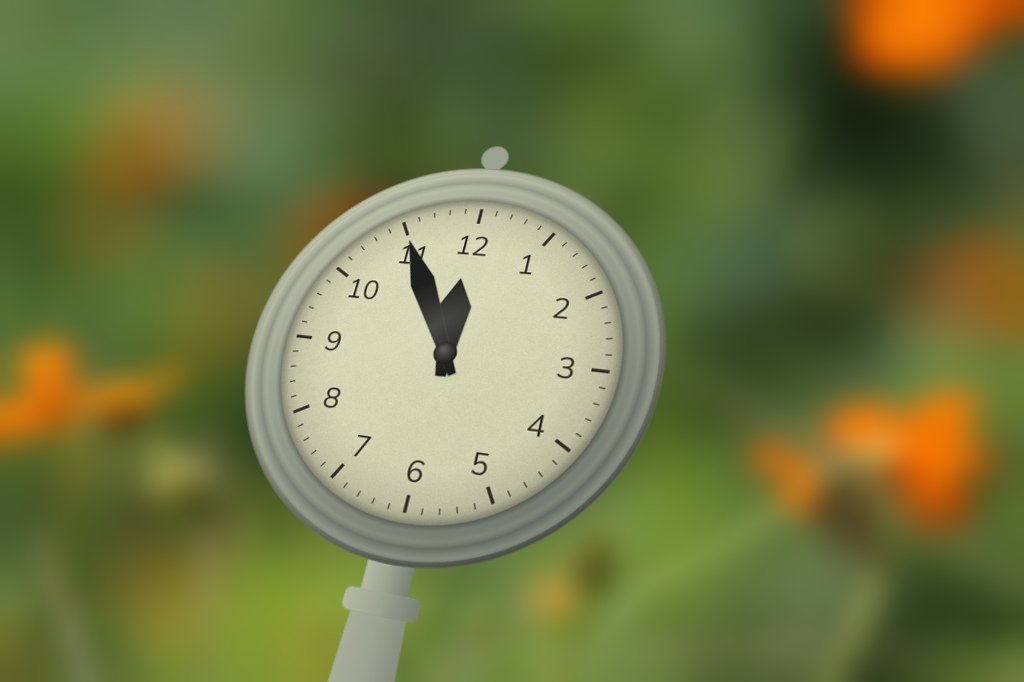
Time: {"hour": 11, "minute": 55}
